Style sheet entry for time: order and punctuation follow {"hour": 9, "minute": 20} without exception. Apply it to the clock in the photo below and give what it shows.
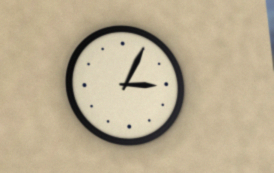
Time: {"hour": 3, "minute": 5}
